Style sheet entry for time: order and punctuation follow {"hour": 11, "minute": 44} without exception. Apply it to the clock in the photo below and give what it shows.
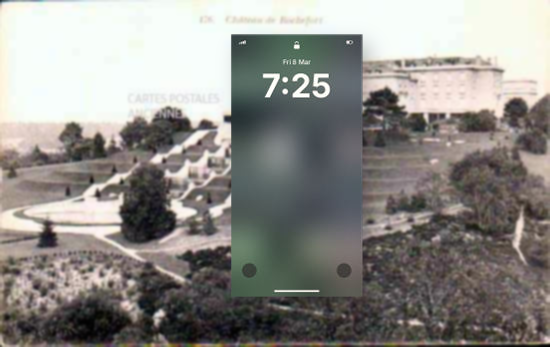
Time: {"hour": 7, "minute": 25}
